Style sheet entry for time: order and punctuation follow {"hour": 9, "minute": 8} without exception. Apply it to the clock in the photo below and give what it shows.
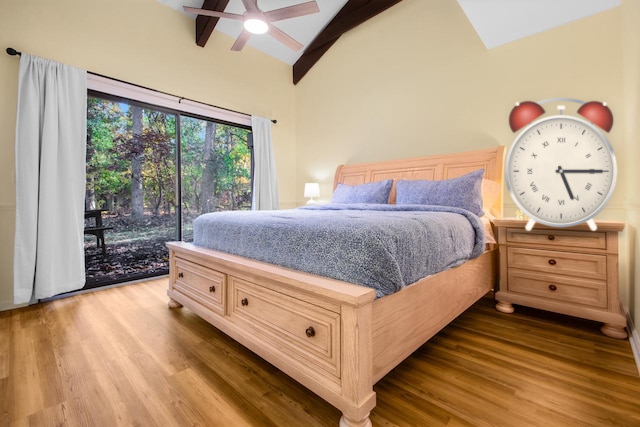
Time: {"hour": 5, "minute": 15}
